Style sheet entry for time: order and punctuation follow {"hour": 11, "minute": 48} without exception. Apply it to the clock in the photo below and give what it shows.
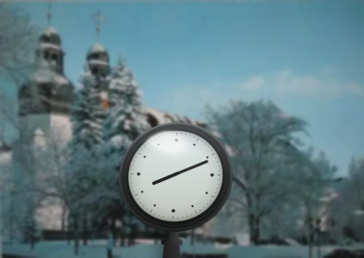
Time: {"hour": 8, "minute": 11}
